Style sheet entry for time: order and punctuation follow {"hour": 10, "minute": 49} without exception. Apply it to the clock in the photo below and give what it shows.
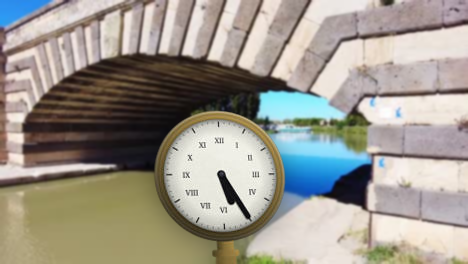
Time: {"hour": 5, "minute": 25}
